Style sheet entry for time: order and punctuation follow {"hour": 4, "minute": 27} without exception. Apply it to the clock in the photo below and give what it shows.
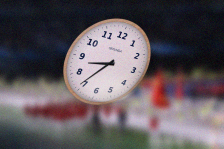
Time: {"hour": 8, "minute": 36}
